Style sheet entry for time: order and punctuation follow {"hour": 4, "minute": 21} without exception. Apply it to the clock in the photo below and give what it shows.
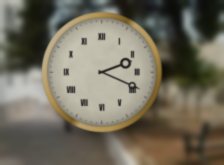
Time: {"hour": 2, "minute": 19}
